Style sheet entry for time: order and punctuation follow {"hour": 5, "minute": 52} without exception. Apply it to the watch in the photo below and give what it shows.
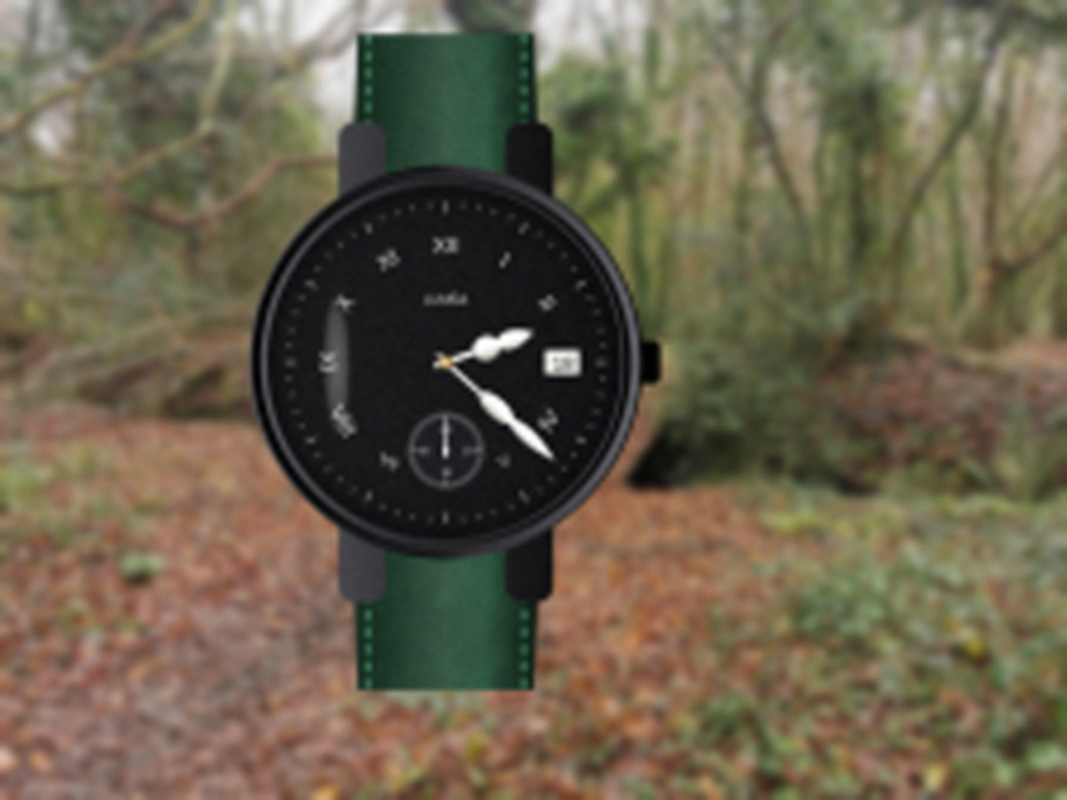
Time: {"hour": 2, "minute": 22}
